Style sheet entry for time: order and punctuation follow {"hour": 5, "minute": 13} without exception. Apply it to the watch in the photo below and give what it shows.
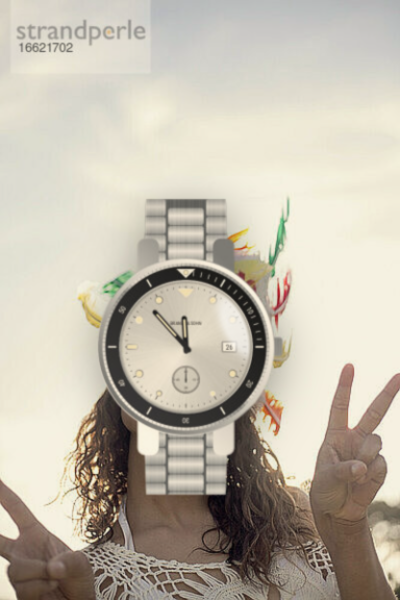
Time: {"hour": 11, "minute": 53}
